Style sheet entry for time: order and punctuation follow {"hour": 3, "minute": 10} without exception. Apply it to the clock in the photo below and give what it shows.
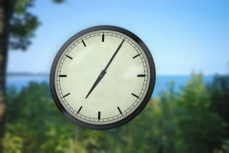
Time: {"hour": 7, "minute": 5}
